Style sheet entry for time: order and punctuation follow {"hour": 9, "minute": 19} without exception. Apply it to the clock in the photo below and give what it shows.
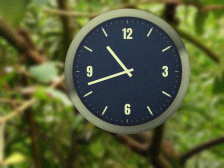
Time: {"hour": 10, "minute": 42}
